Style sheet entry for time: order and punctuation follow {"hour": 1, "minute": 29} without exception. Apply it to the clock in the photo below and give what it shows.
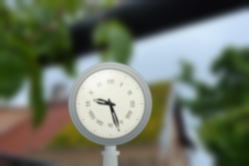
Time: {"hour": 9, "minute": 27}
